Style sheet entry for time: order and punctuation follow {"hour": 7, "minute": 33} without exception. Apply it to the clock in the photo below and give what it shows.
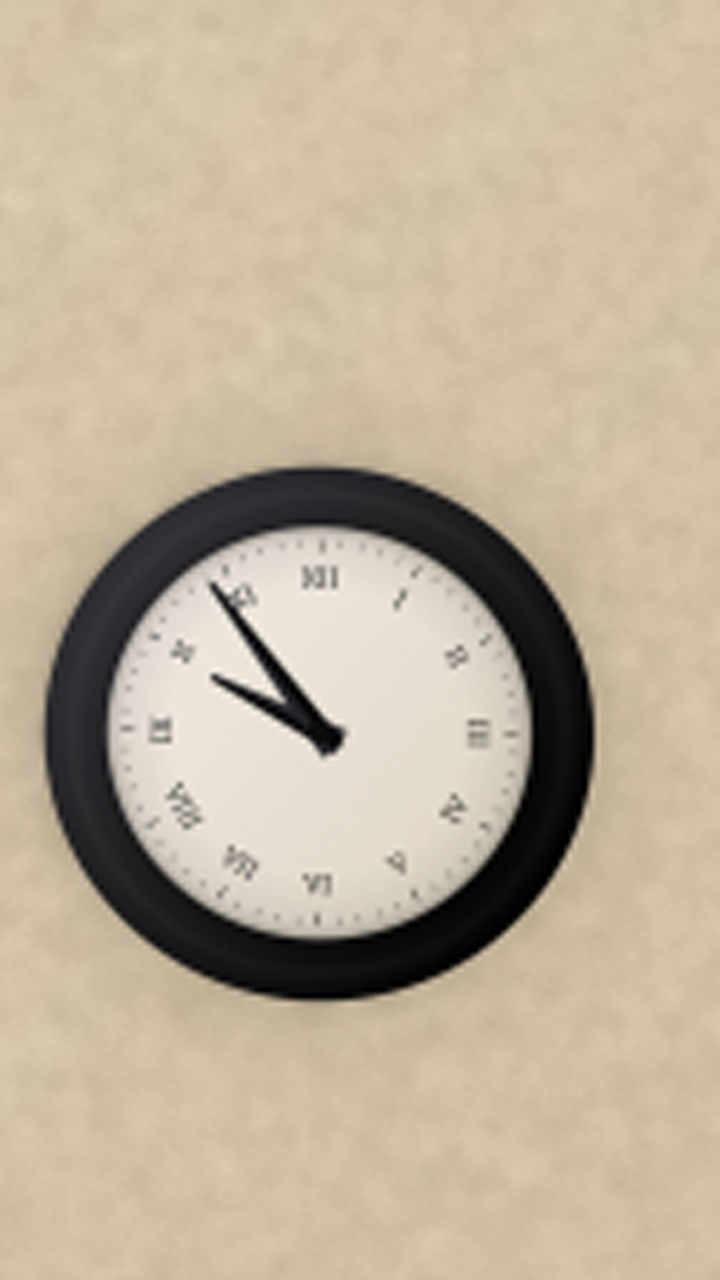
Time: {"hour": 9, "minute": 54}
